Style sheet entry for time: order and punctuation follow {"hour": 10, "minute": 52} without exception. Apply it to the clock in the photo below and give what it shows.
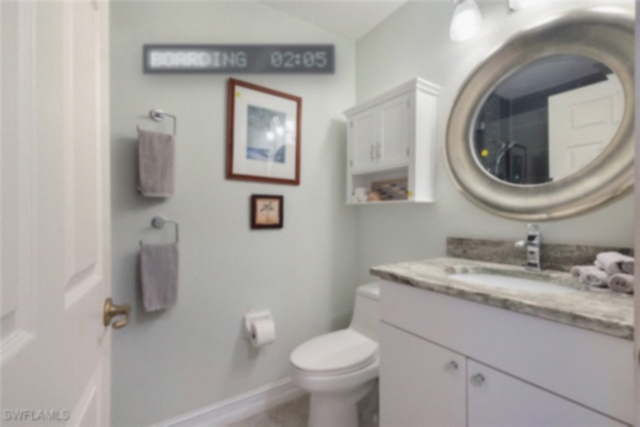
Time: {"hour": 2, "minute": 5}
